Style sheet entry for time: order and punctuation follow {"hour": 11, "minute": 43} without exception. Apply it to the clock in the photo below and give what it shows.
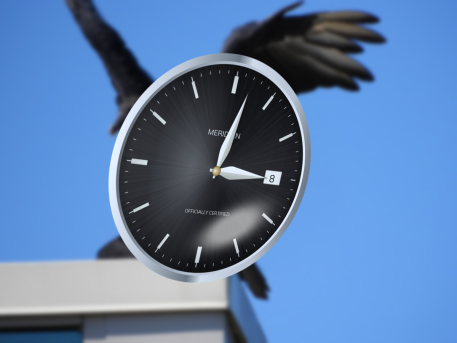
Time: {"hour": 3, "minute": 2}
